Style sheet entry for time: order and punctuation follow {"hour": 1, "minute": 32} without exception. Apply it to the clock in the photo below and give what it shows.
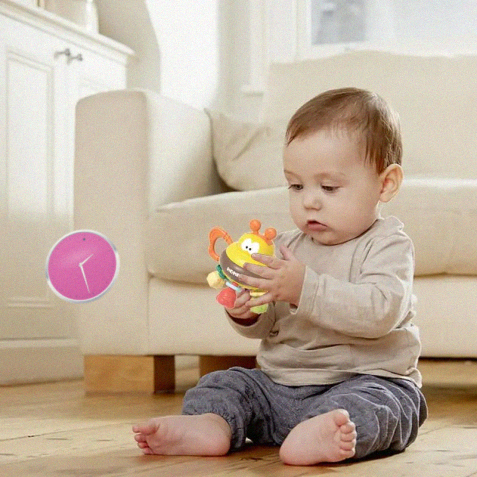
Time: {"hour": 1, "minute": 26}
